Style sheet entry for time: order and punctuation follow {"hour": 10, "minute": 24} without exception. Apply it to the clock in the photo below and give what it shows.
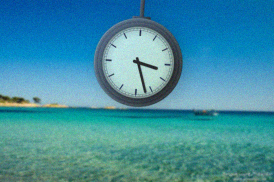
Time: {"hour": 3, "minute": 27}
